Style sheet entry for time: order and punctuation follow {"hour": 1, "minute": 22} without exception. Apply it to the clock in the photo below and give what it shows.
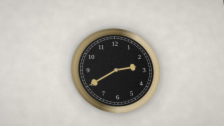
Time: {"hour": 2, "minute": 40}
